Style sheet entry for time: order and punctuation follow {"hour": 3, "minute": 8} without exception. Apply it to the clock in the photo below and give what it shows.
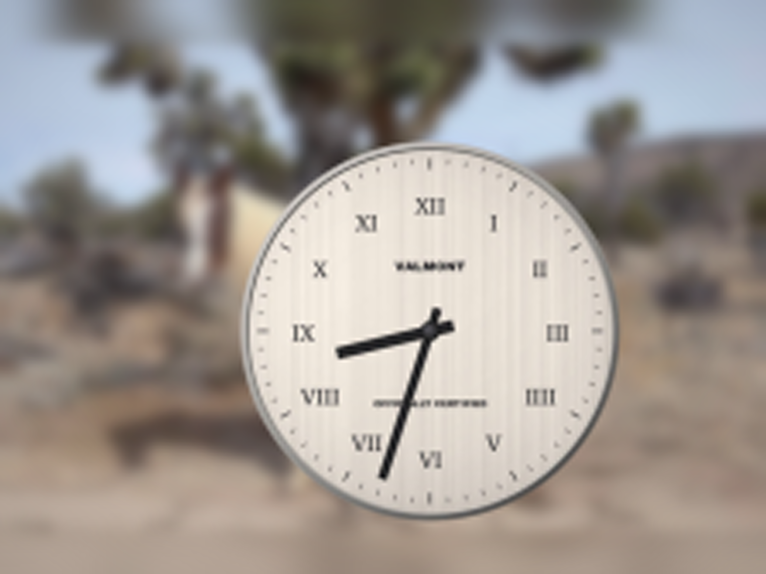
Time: {"hour": 8, "minute": 33}
